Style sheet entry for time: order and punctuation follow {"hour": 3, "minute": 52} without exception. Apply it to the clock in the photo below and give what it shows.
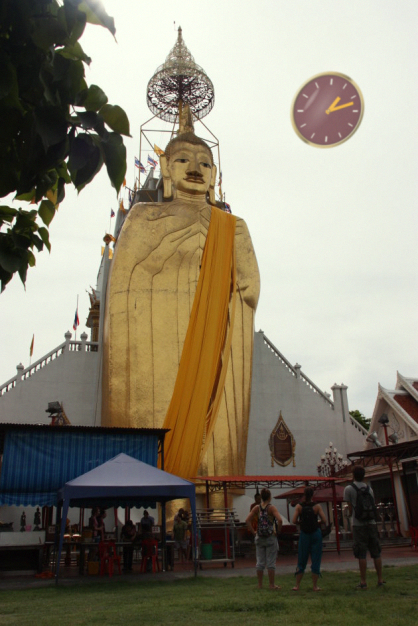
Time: {"hour": 1, "minute": 12}
